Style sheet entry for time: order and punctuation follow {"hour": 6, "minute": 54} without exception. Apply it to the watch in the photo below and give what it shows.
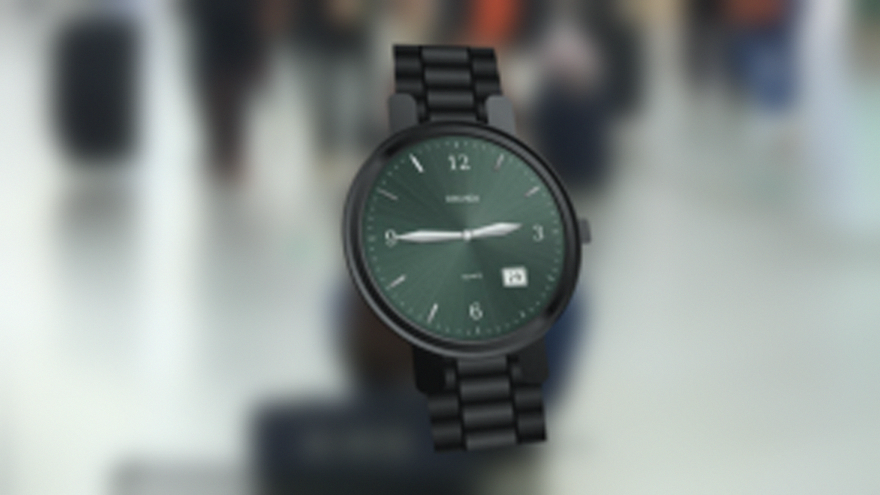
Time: {"hour": 2, "minute": 45}
